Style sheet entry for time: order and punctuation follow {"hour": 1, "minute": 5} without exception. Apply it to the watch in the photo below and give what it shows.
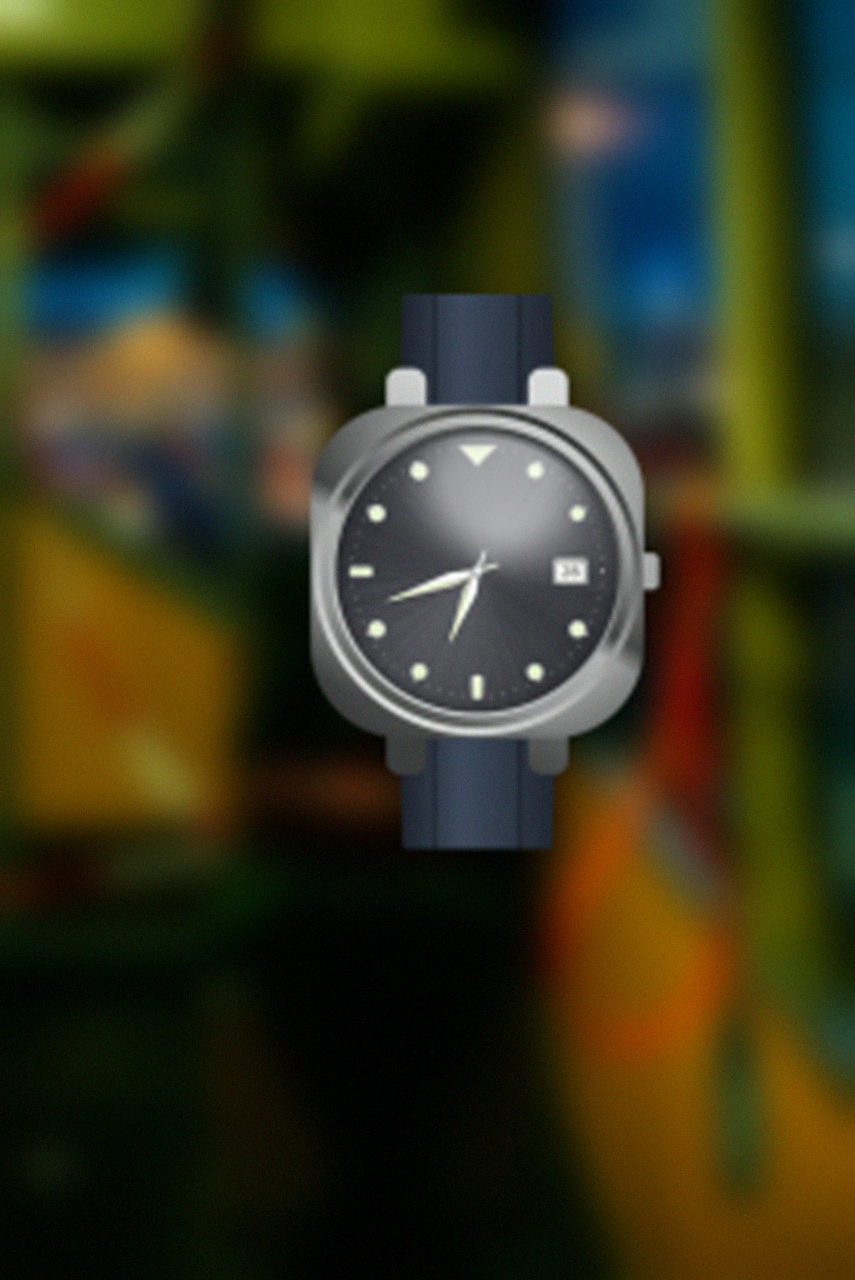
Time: {"hour": 6, "minute": 42}
